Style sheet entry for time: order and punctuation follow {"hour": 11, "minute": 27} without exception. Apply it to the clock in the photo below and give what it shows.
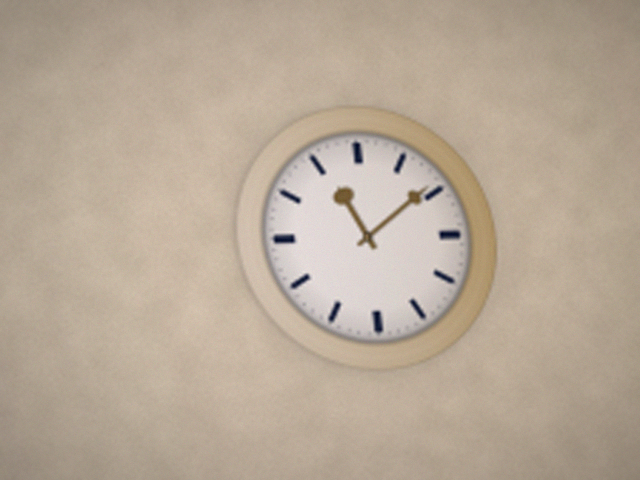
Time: {"hour": 11, "minute": 9}
